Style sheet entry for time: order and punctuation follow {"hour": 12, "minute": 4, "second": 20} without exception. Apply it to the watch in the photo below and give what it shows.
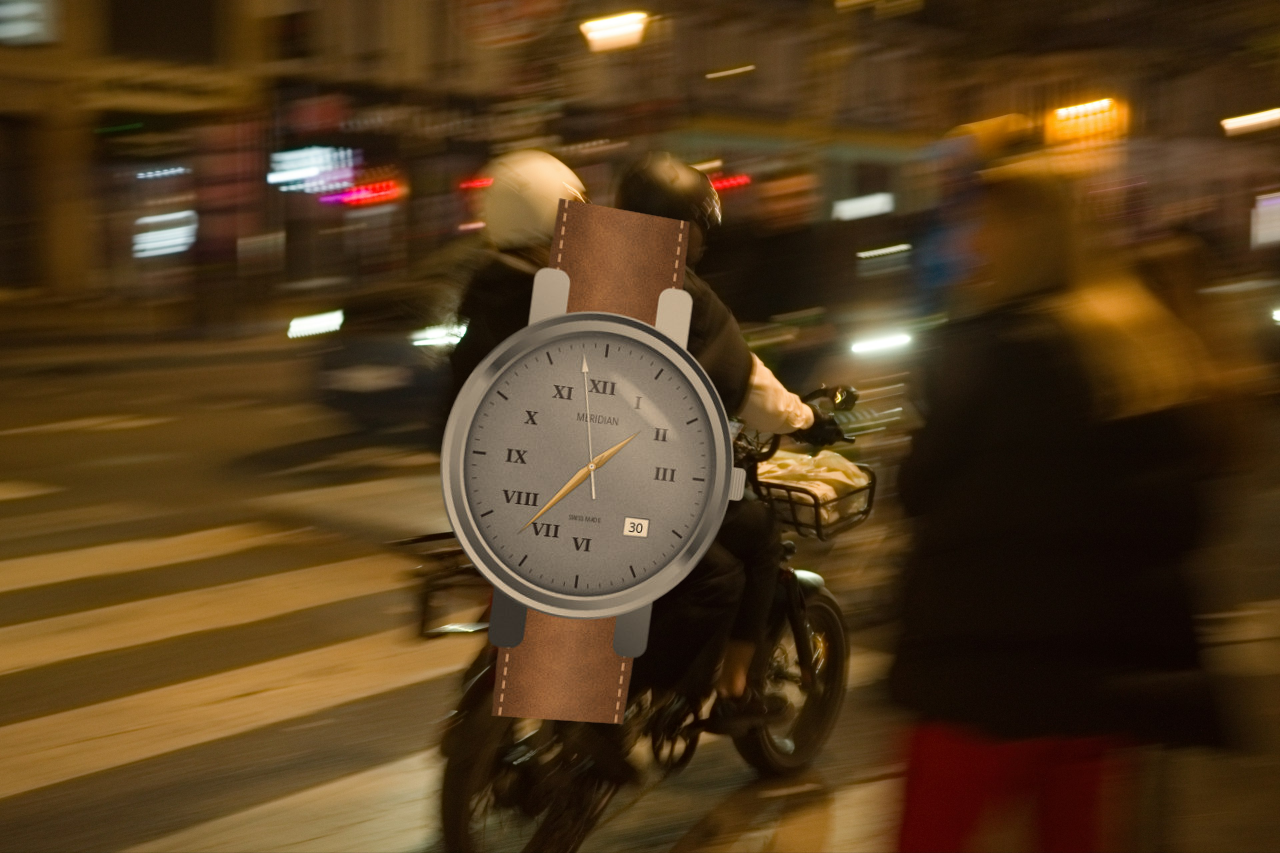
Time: {"hour": 1, "minute": 36, "second": 58}
